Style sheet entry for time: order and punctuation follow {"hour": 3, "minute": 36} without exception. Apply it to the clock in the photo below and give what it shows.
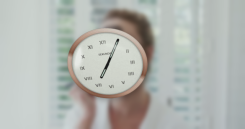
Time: {"hour": 7, "minute": 5}
